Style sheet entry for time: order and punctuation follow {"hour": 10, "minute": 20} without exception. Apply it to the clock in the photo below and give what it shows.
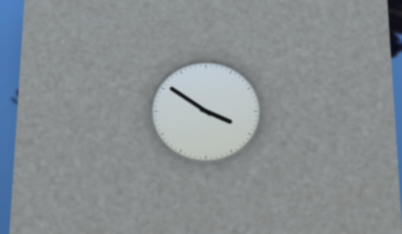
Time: {"hour": 3, "minute": 51}
